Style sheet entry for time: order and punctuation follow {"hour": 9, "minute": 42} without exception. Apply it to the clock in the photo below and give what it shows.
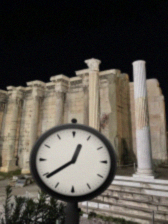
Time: {"hour": 12, "minute": 39}
